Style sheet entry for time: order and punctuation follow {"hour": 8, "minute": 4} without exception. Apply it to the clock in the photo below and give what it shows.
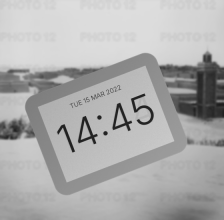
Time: {"hour": 14, "minute": 45}
